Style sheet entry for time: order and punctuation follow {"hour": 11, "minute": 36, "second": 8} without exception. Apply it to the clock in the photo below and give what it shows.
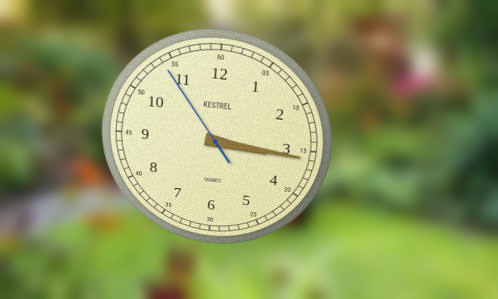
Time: {"hour": 3, "minute": 15, "second": 54}
